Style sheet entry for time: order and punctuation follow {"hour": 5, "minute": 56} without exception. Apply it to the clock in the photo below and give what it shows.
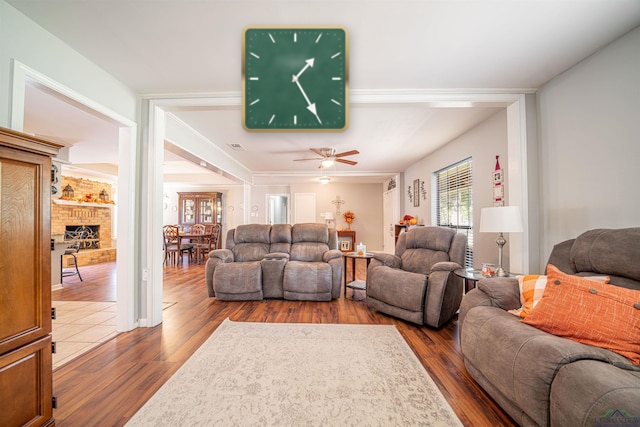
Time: {"hour": 1, "minute": 25}
